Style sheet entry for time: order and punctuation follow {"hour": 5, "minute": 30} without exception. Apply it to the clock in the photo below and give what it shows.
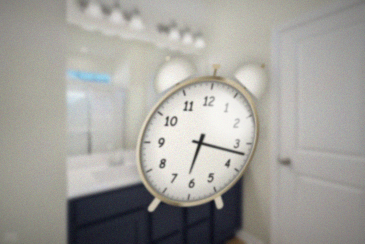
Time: {"hour": 6, "minute": 17}
